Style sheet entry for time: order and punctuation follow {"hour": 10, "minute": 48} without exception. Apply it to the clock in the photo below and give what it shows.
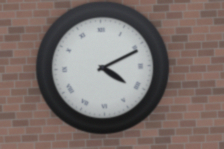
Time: {"hour": 4, "minute": 11}
